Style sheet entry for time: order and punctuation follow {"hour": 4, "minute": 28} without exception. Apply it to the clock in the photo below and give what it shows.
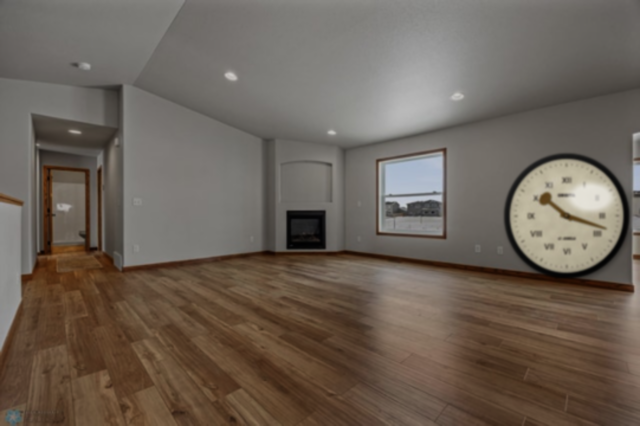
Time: {"hour": 10, "minute": 18}
